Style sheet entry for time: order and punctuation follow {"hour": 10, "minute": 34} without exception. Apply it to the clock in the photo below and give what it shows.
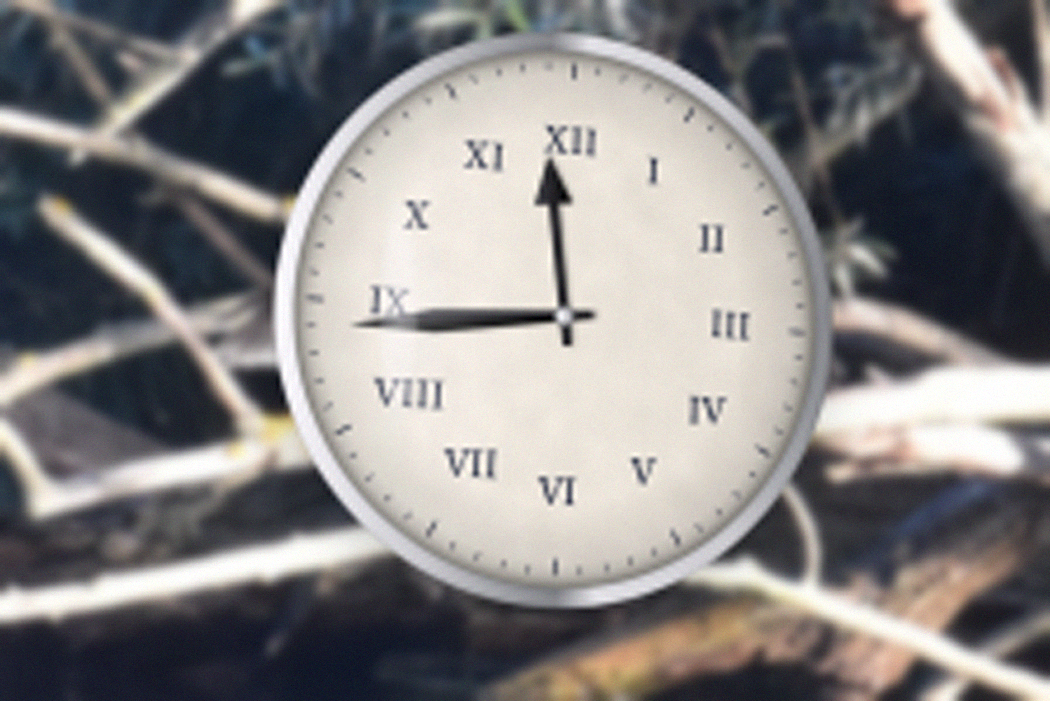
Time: {"hour": 11, "minute": 44}
